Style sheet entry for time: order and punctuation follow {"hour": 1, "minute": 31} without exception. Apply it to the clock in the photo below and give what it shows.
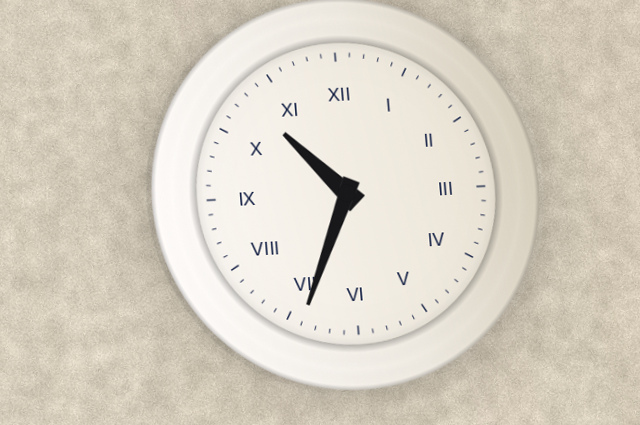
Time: {"hour": 10, "minute": 34}
